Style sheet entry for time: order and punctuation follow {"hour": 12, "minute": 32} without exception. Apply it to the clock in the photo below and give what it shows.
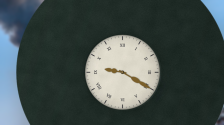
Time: {"hour": 9, "minute": 20}
